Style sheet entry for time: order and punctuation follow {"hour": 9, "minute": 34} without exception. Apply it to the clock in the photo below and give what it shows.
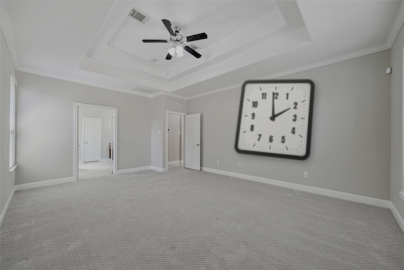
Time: {"hour": 1, "minute": 59}
